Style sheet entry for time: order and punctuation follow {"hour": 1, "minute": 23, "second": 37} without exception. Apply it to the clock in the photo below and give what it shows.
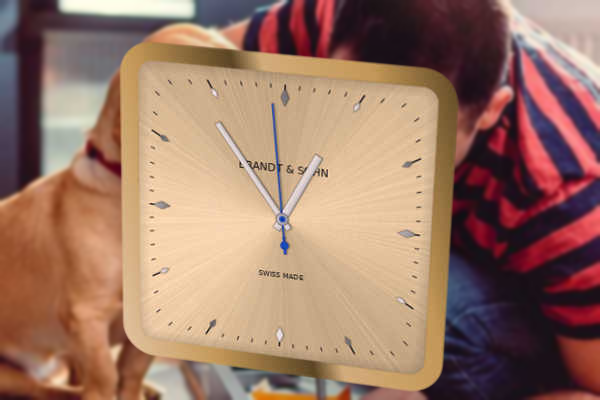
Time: {"hour": 12, "minute": 53, "second": 59}
